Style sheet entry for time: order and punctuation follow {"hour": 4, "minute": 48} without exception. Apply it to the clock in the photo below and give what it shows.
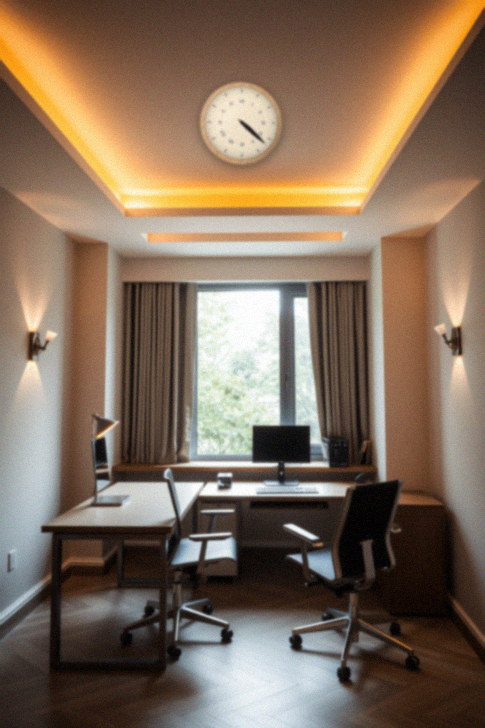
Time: {"hour": 4, "minute": 22}
